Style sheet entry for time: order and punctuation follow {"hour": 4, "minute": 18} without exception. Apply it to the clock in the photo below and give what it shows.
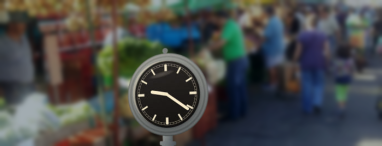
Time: {"hour": 9, "minute": 21}
